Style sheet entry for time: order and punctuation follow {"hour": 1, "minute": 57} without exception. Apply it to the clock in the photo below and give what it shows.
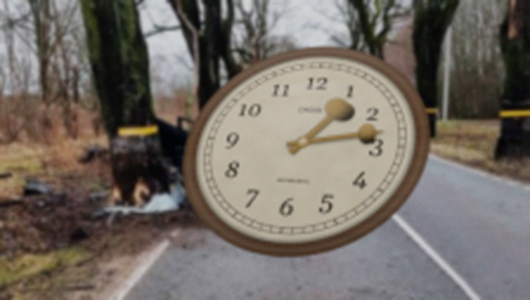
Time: {"hour": 1, "minute": 13}
